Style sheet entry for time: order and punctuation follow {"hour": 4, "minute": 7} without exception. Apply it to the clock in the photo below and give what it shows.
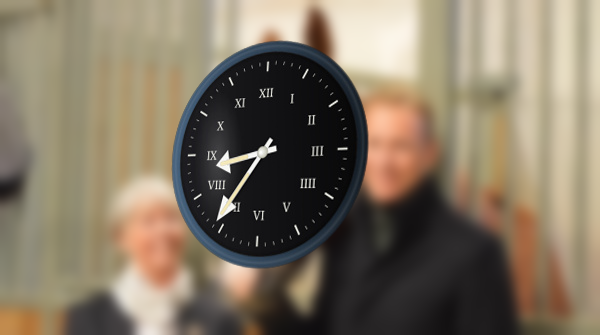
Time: {"hour": 8, "minute": 36}
